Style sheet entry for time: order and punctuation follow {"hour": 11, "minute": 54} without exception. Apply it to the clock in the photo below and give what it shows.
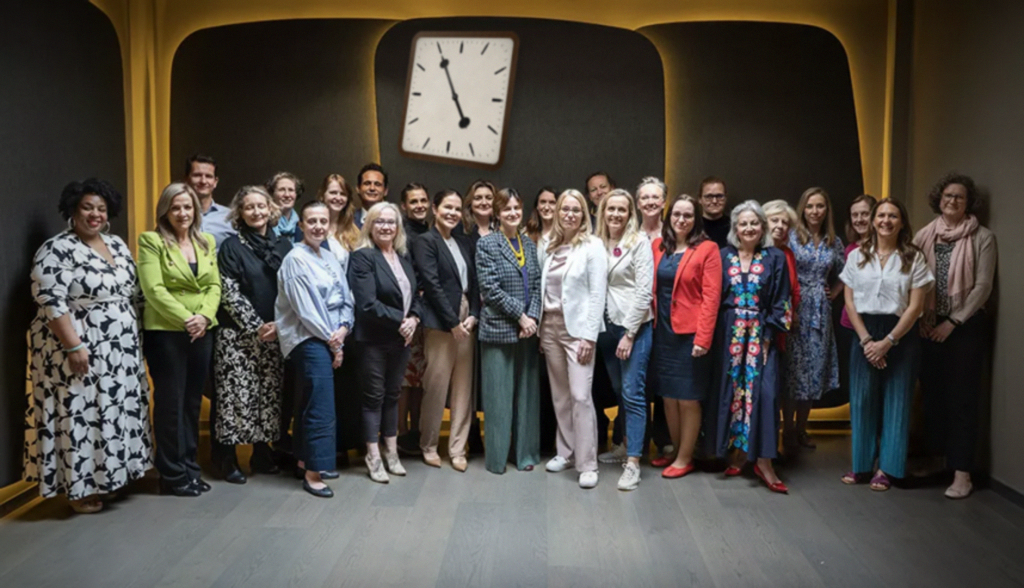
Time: {"hour": 4, "minute": 55}
